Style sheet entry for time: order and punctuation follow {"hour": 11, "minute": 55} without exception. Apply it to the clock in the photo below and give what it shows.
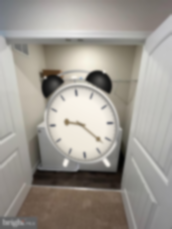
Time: {"hour": 9, "minute": 22}
